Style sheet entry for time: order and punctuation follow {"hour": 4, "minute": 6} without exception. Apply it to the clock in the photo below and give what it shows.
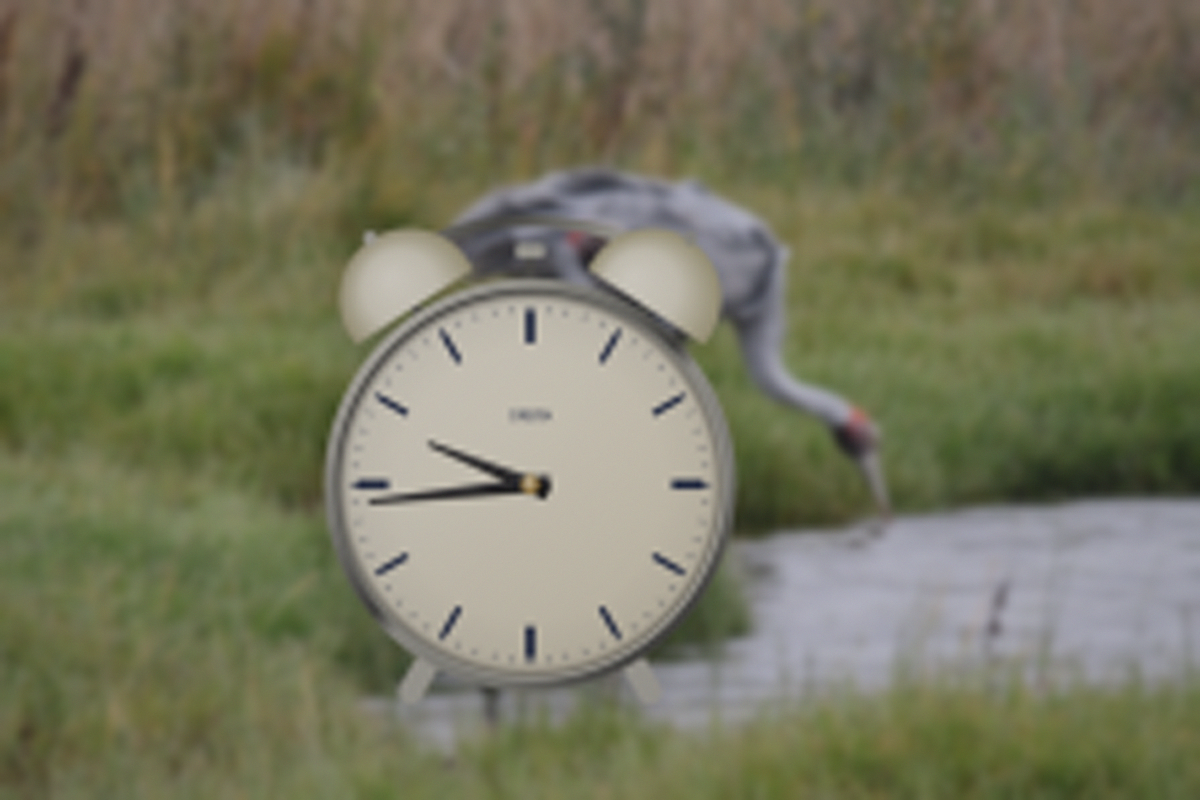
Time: {"hour": 9, "minute": 44}
